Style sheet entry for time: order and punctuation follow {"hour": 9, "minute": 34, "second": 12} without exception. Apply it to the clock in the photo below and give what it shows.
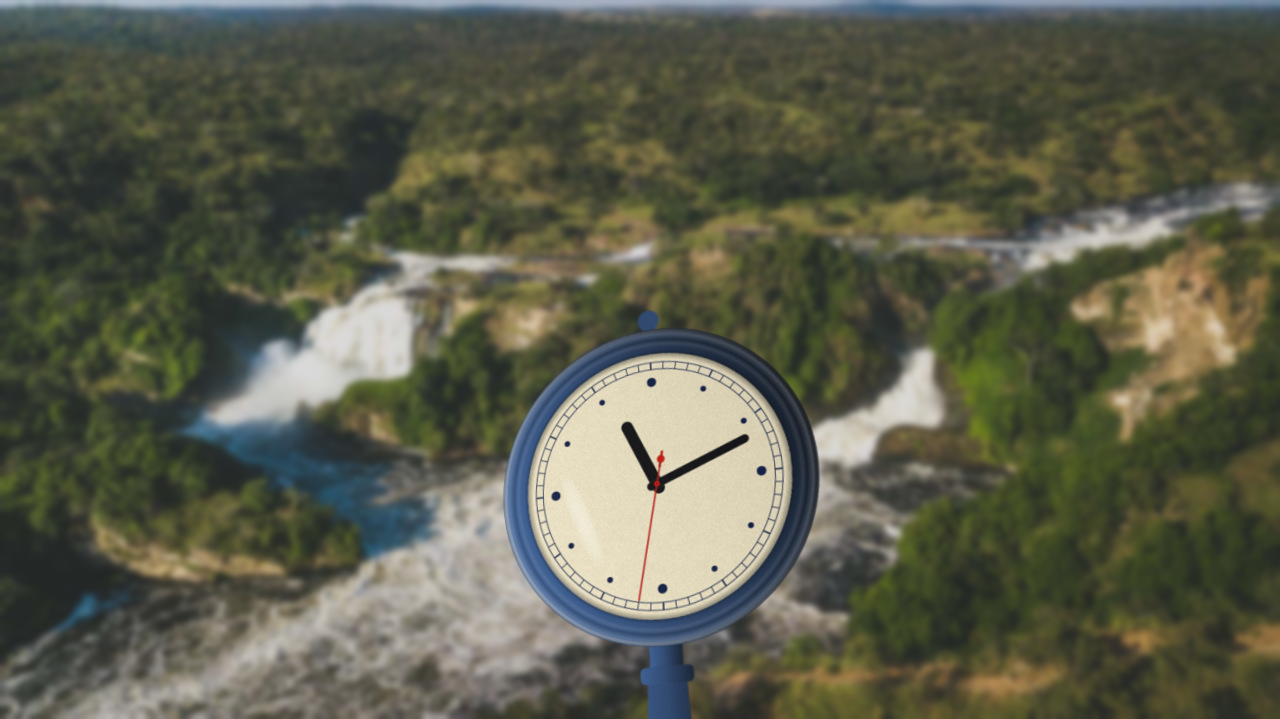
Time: {"hour": 11, "minute": 11, "second": 32}
